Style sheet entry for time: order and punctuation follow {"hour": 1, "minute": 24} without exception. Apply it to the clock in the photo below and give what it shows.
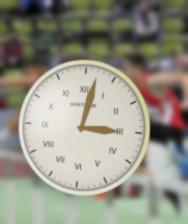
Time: {"hour": 3, "minute": 2}
